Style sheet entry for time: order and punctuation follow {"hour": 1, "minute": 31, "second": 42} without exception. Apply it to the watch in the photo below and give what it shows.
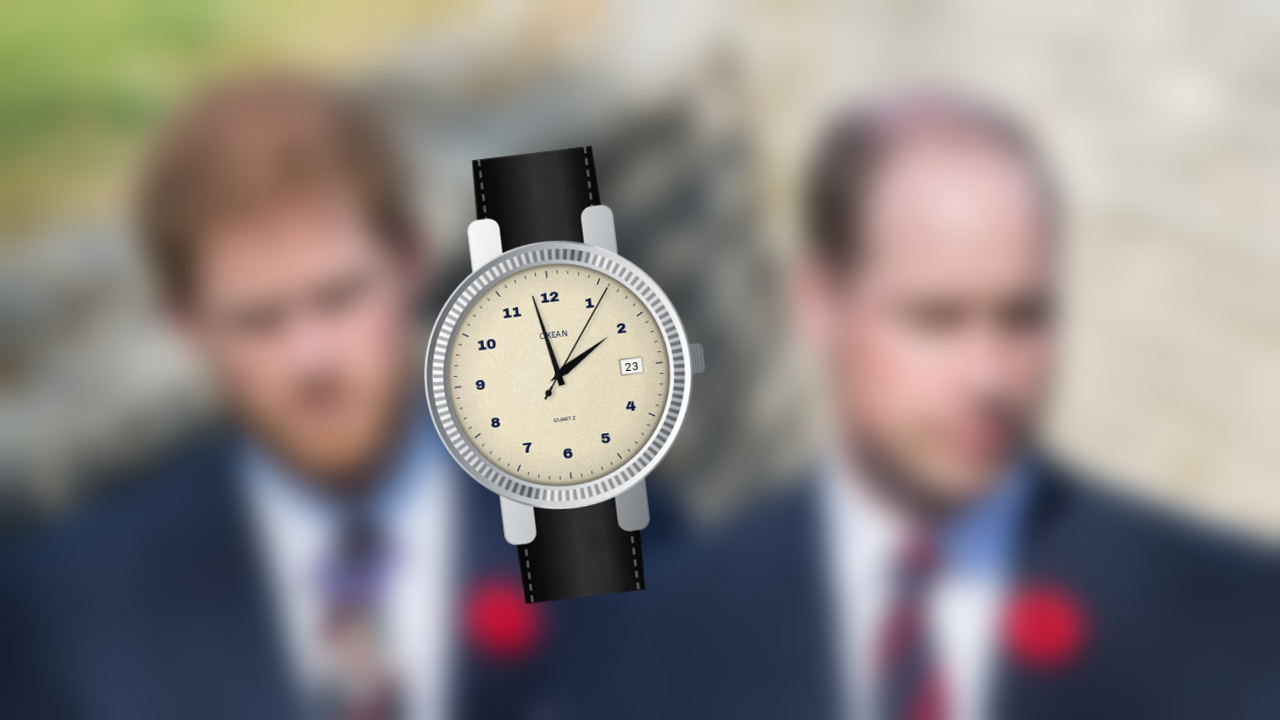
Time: {"hour": 1, "minute": 58, "second": 6}
